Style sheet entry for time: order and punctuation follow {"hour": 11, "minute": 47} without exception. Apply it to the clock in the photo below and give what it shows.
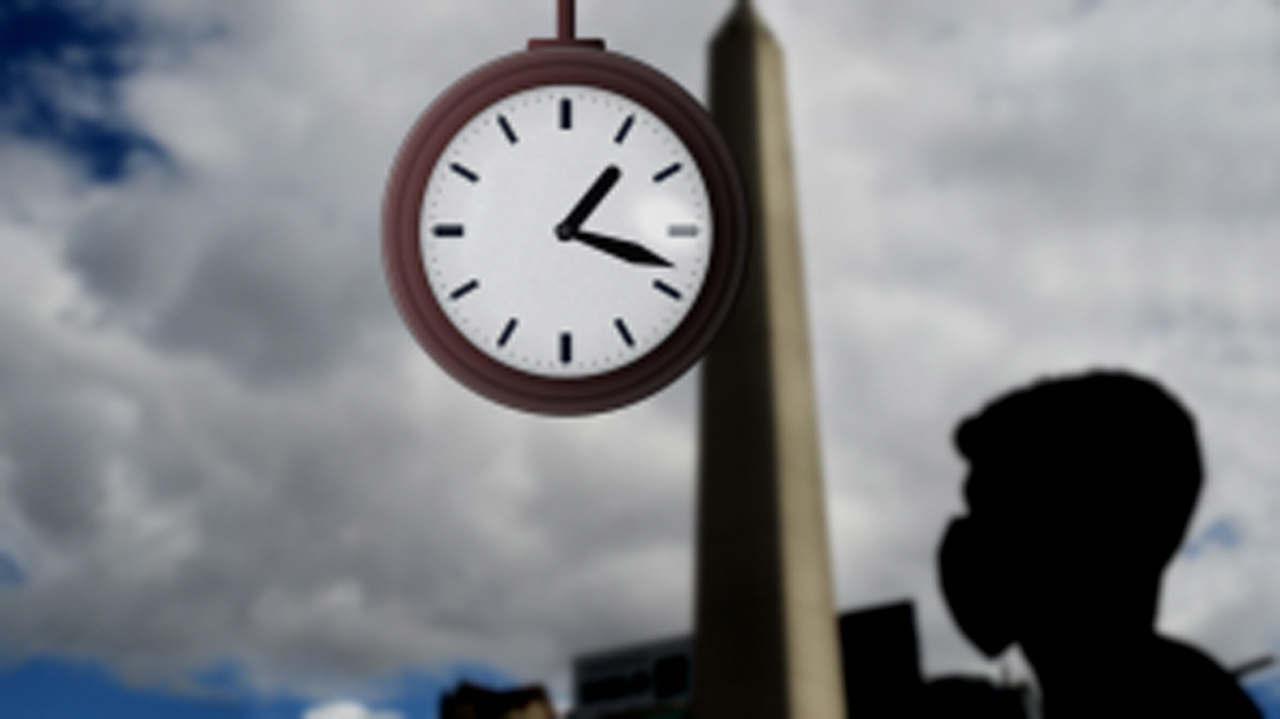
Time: {"hour": 1, "minute": 18}
